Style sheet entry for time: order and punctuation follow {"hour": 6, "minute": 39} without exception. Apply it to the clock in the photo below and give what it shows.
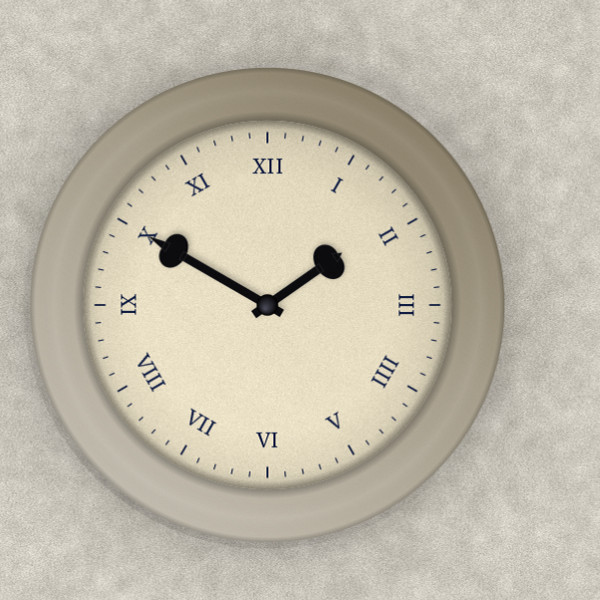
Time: {"hour": 1, "minute": 50}
